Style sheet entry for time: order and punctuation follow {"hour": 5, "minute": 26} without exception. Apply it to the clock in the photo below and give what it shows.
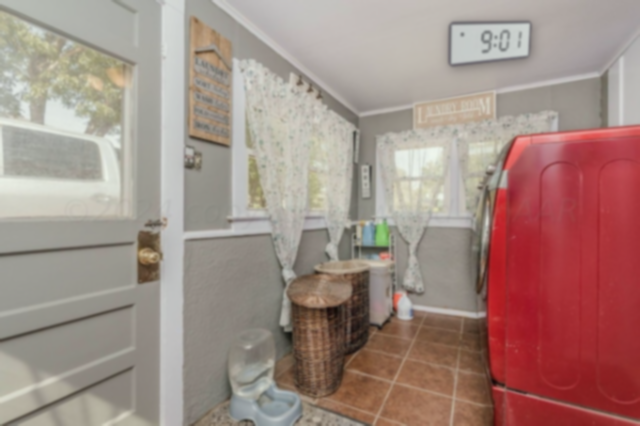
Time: {"hour": 9, "minute": 1}
